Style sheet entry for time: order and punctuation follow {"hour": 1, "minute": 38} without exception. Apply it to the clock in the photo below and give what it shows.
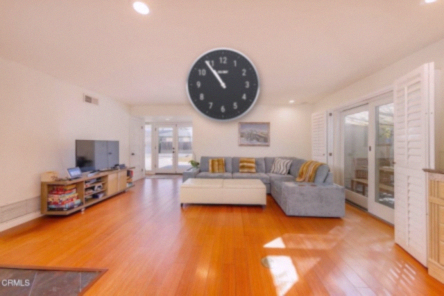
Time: {"hour": 10, "minute": 54}
